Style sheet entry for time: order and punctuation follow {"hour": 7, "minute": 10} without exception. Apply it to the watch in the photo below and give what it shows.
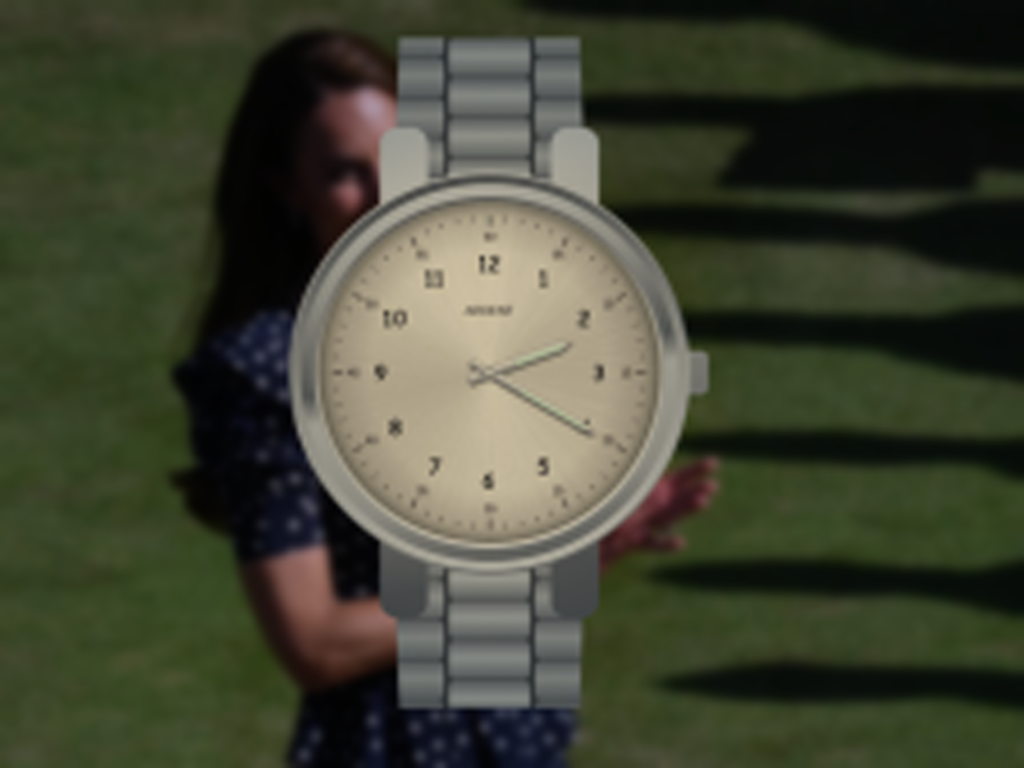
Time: {"hour": 2, "minute": 20}
